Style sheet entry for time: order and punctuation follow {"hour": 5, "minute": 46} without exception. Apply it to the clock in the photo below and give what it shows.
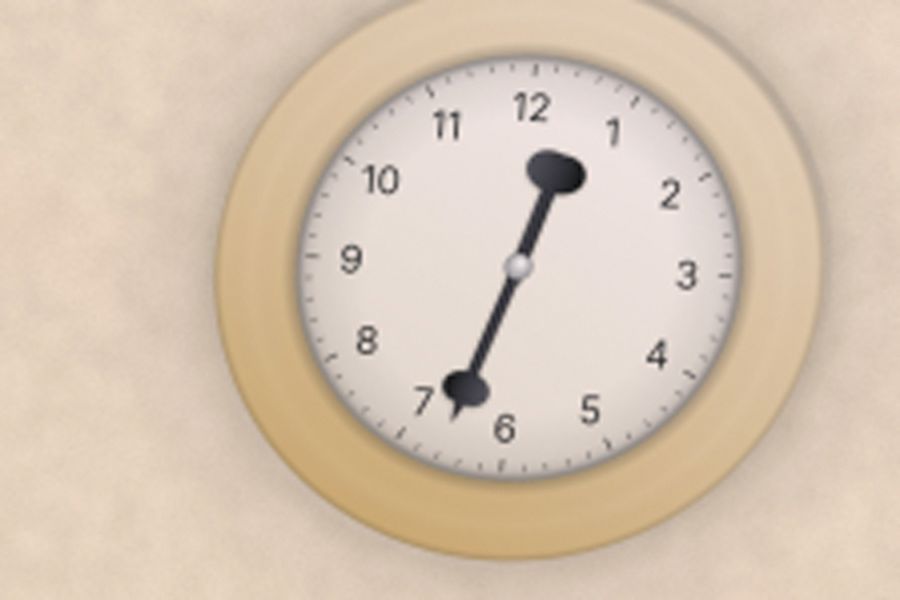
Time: {"hour": 12, "minute": 33}
